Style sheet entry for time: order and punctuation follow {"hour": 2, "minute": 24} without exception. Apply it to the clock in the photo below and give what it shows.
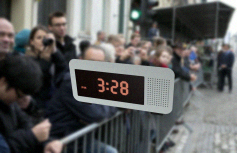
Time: {"hour": 3, "minute": 28}
